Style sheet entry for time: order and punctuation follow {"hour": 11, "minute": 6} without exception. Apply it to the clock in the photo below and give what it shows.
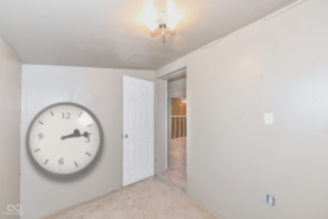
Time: {"hour": 2, "minute": 13}
